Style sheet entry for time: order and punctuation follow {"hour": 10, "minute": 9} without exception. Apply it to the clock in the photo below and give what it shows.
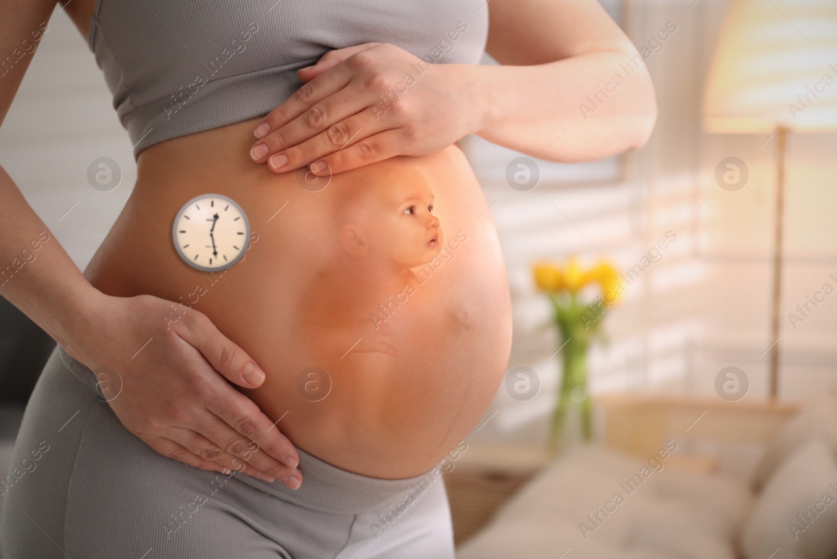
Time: {"hour": 12, "minute": 28}
